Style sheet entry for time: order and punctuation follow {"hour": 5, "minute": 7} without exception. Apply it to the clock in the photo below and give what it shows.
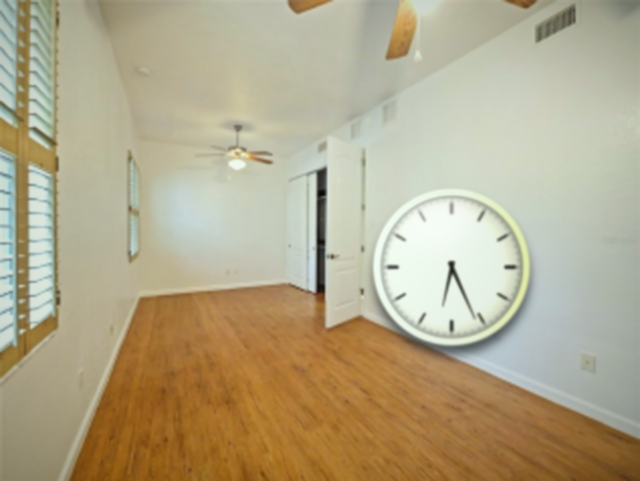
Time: {"hour": 6, "minute": 26}
